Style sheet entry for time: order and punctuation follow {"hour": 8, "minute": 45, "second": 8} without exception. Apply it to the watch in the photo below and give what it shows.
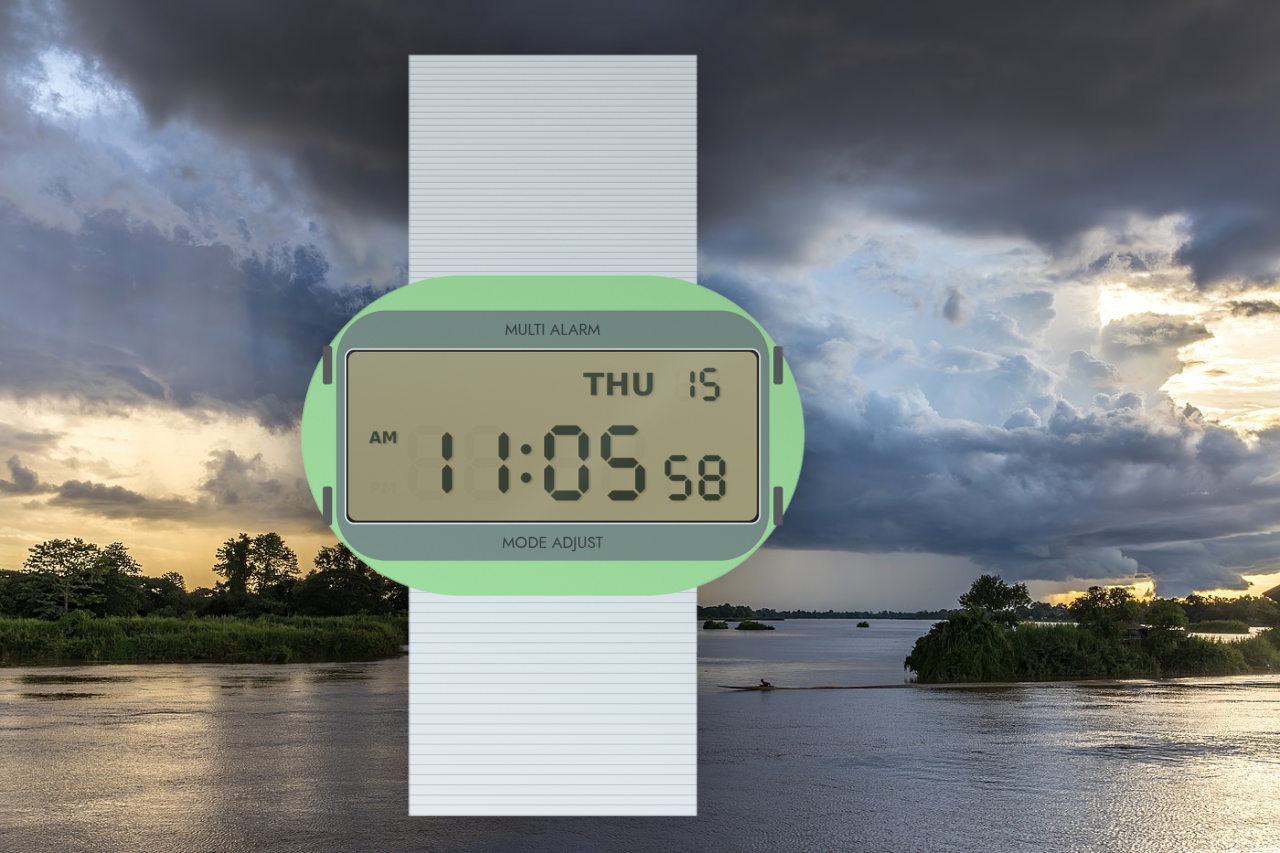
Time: {"hour": 11, "minute": 5, "second": 58}
